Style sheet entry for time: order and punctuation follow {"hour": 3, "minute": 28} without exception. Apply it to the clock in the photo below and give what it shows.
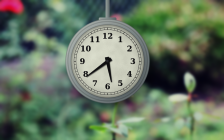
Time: {"hour": 5, "minute": 39}
